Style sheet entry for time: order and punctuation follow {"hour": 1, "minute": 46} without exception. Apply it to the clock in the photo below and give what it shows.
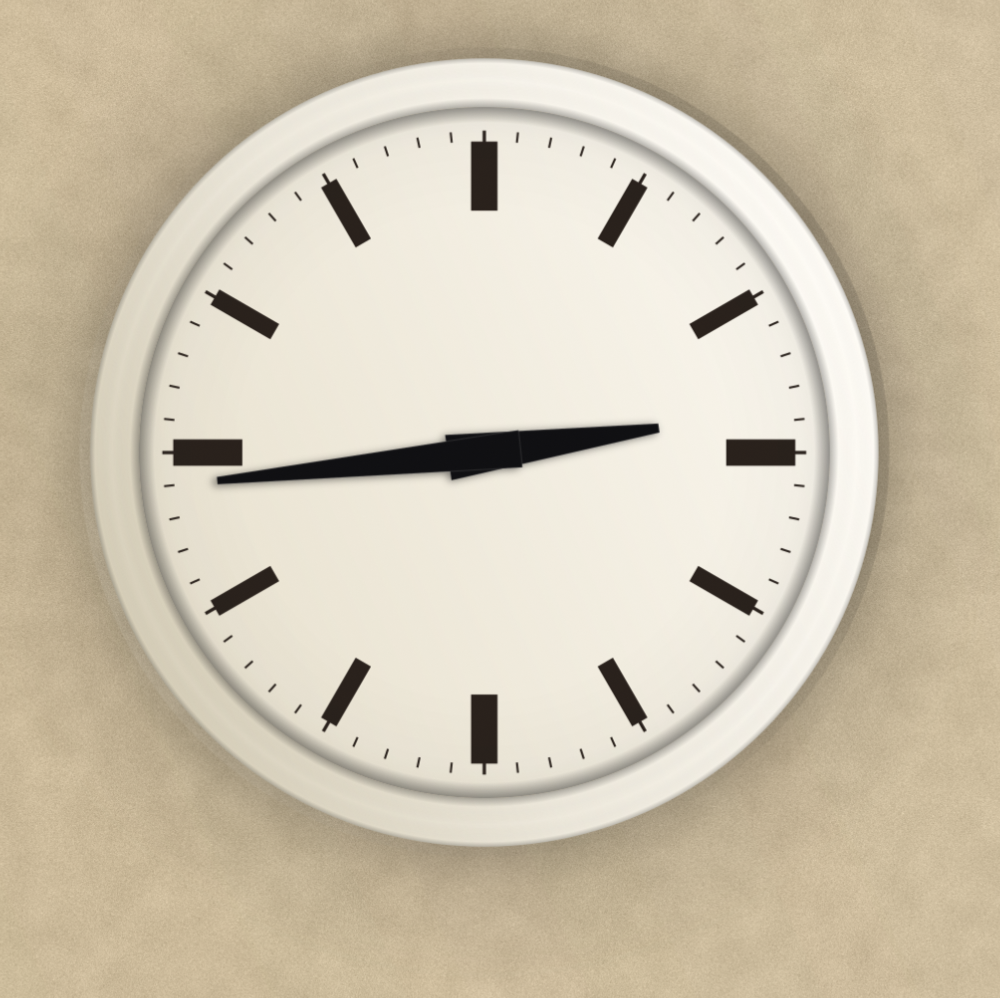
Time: {"hour": 2, "minute": 44}
